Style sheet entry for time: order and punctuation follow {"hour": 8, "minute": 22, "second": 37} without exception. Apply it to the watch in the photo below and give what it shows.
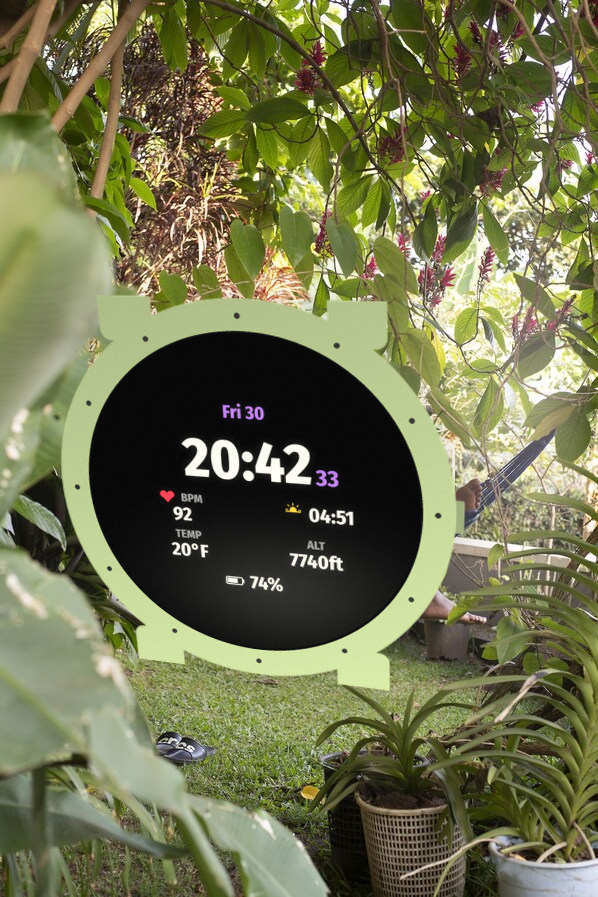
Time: {"hour": 20, "minute": 42, "second": 33}
